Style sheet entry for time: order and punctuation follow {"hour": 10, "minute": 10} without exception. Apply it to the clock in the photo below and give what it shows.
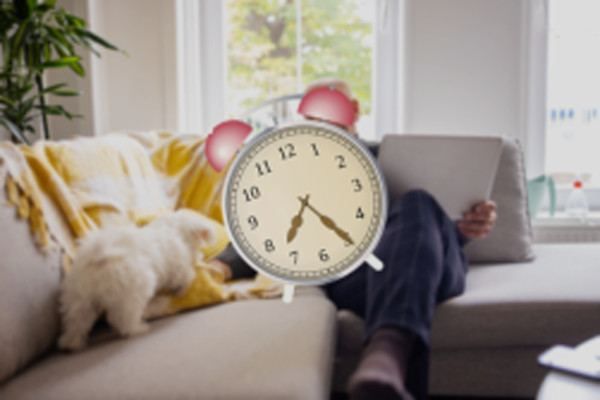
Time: {"hour": 7, "minute": 25}
